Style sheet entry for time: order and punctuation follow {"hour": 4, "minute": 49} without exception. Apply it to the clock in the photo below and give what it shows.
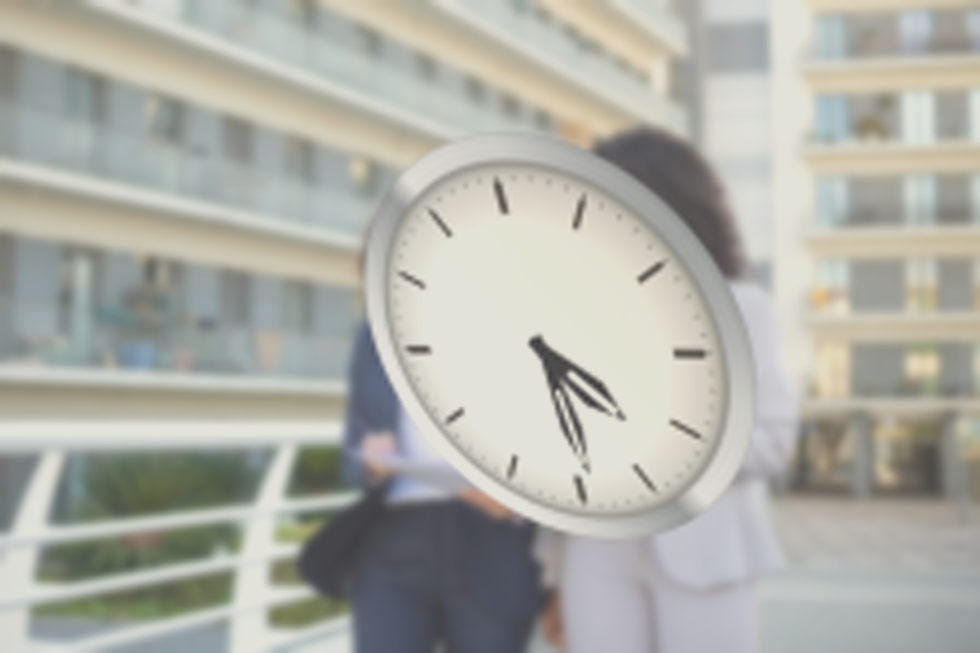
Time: {"hour": 4, "minute": 29}
